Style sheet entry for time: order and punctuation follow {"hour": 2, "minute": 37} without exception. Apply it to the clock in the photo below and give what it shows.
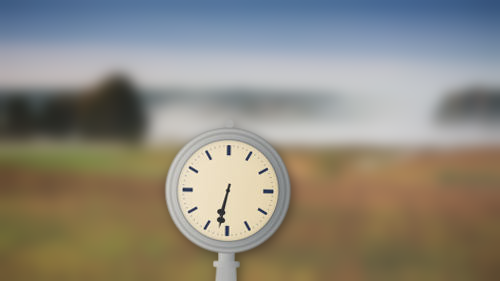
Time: {"hour": 6, "minute": 32}
